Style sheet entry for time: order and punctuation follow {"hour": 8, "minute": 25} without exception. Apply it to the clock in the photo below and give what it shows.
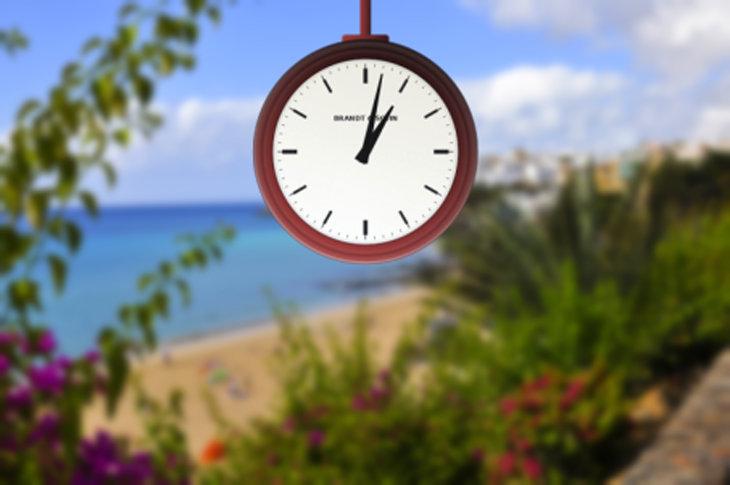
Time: {"hour": 1, "minute": 2}
